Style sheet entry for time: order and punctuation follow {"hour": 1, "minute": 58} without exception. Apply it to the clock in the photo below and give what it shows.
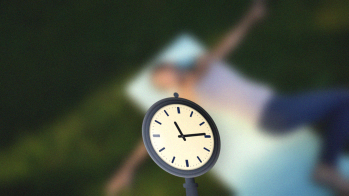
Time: {"hour": 11, "minute": 14}
